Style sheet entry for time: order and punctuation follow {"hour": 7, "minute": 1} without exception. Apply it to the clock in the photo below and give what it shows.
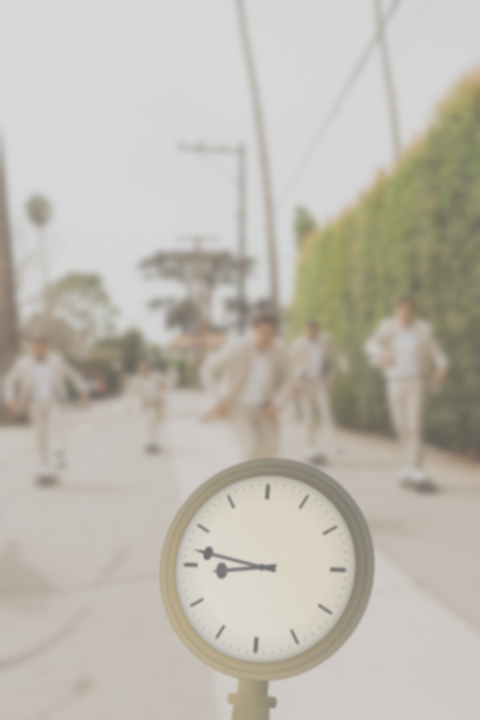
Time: {"hour": 8, "minute": 47}
